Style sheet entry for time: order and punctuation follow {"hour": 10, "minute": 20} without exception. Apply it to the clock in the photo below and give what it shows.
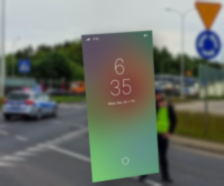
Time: {"hour": 6, "minute": 35}
